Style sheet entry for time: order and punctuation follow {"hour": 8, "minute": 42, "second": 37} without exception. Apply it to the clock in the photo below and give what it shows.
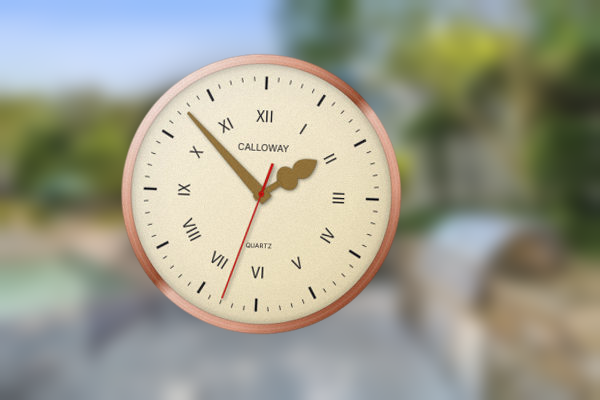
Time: {"hour": 1, "minute": 52, "second": 33}
